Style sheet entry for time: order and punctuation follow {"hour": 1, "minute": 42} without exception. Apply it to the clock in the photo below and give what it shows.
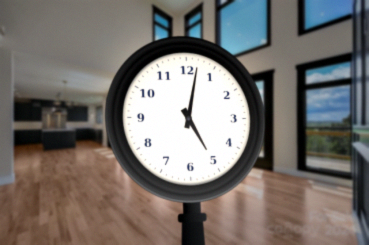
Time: {"hour": 5, "minute": 2}
